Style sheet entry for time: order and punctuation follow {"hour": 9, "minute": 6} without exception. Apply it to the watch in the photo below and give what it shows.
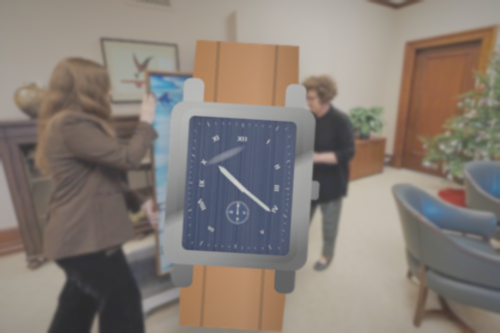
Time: {"hour": 10, "minute": 21}
